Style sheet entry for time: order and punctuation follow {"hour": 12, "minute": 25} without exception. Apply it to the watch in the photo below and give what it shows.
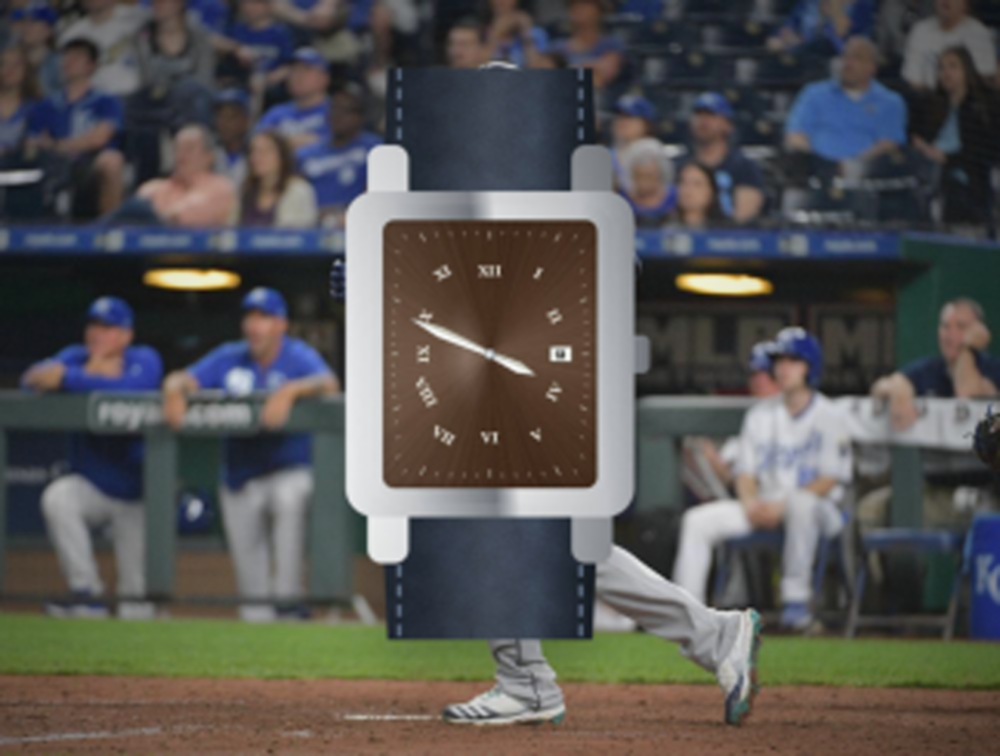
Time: {"hour": 3, "minute": 49}
